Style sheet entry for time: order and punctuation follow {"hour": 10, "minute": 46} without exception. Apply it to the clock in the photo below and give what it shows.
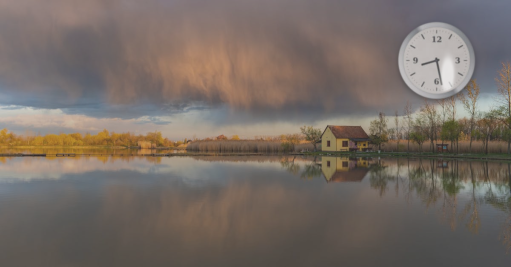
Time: {"hour": 8, "minute": 28}
